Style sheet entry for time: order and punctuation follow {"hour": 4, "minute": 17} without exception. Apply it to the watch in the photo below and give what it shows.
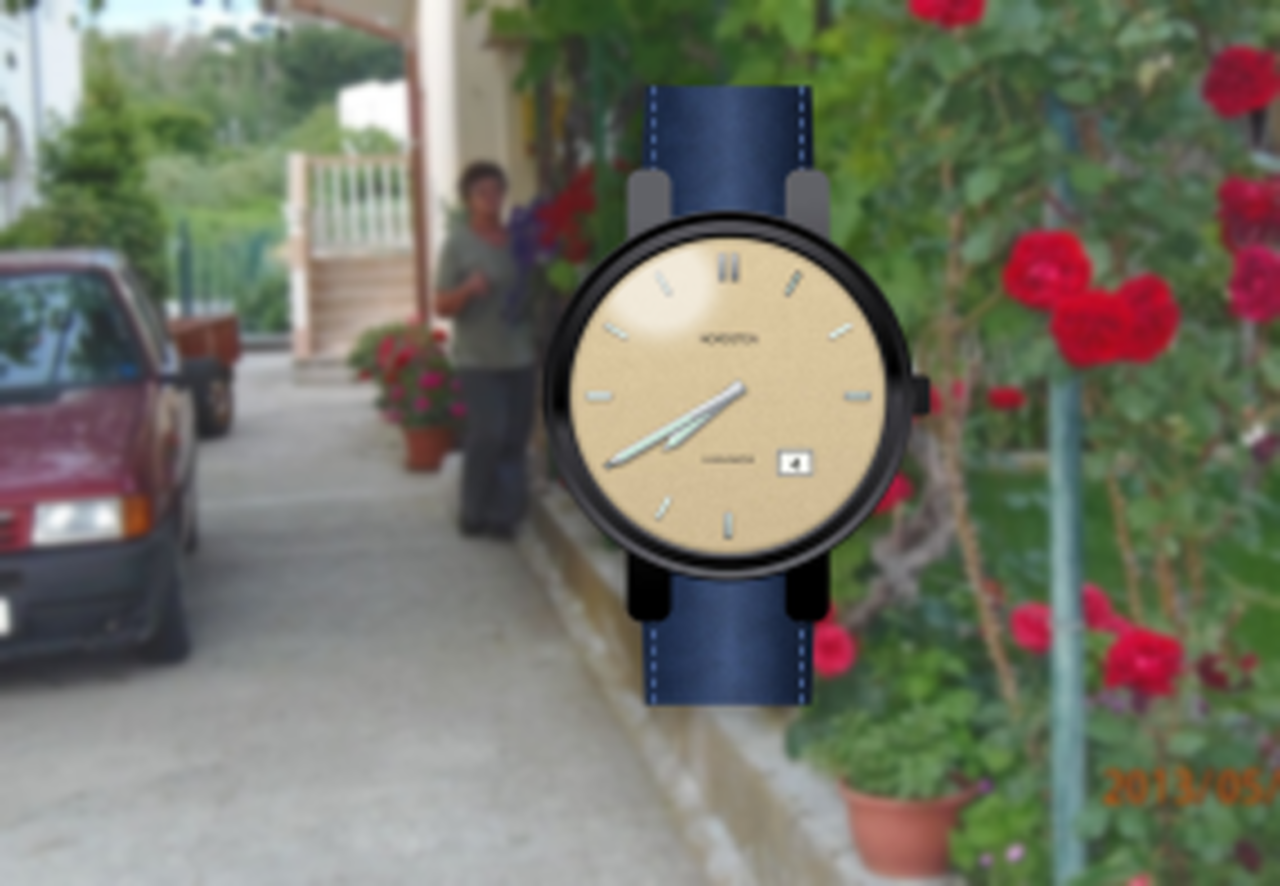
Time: {"hour": 7, "minute": 40}
